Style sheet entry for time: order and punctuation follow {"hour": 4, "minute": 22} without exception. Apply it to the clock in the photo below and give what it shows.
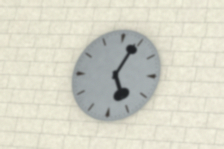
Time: {"hour": 5, "minute": 4}
